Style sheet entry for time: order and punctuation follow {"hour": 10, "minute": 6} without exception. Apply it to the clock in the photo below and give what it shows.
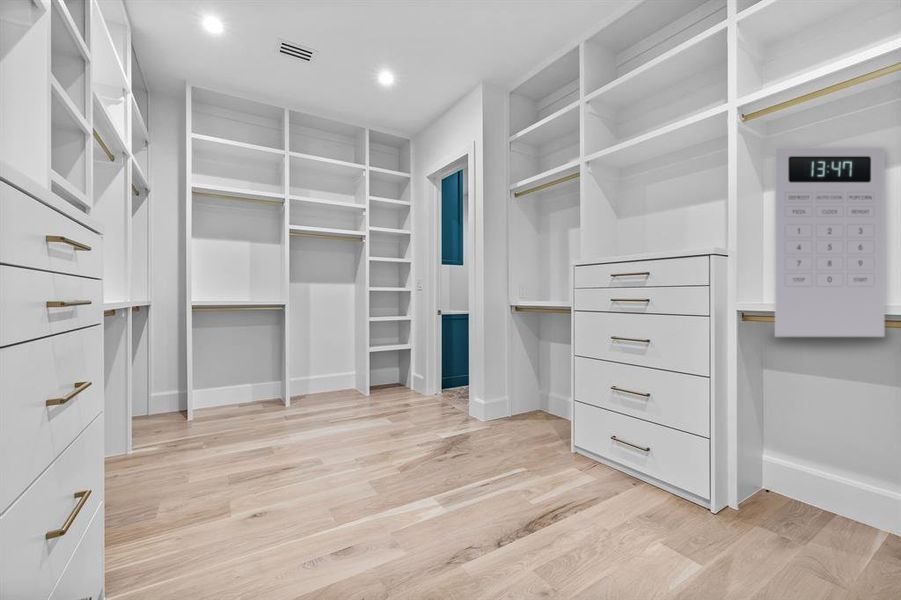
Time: {"hour": 13, "minute": 47}
